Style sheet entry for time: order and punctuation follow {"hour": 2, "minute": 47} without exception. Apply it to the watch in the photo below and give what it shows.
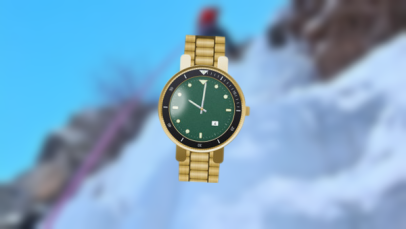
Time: {"hour": 10, "minute": 1}
